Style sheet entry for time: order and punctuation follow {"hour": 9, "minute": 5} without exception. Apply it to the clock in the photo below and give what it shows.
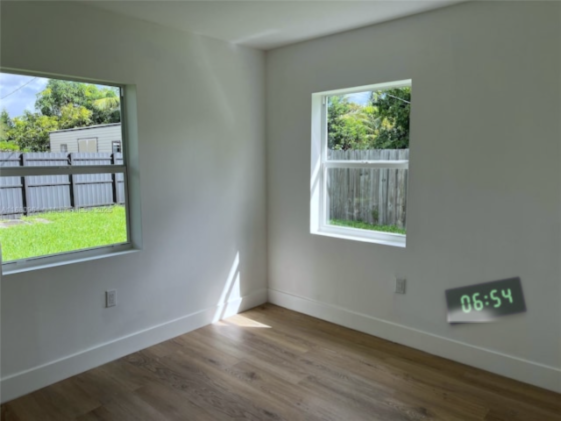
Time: {"hour": 6, "minute": 54}
